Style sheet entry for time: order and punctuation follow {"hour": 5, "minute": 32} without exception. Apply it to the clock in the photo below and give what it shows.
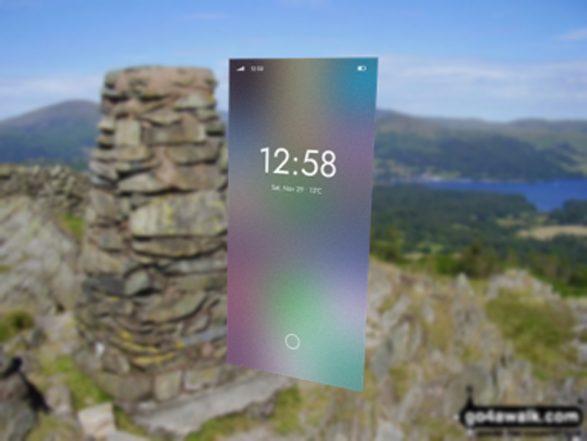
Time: {"hour": 12, "minute": 58}
